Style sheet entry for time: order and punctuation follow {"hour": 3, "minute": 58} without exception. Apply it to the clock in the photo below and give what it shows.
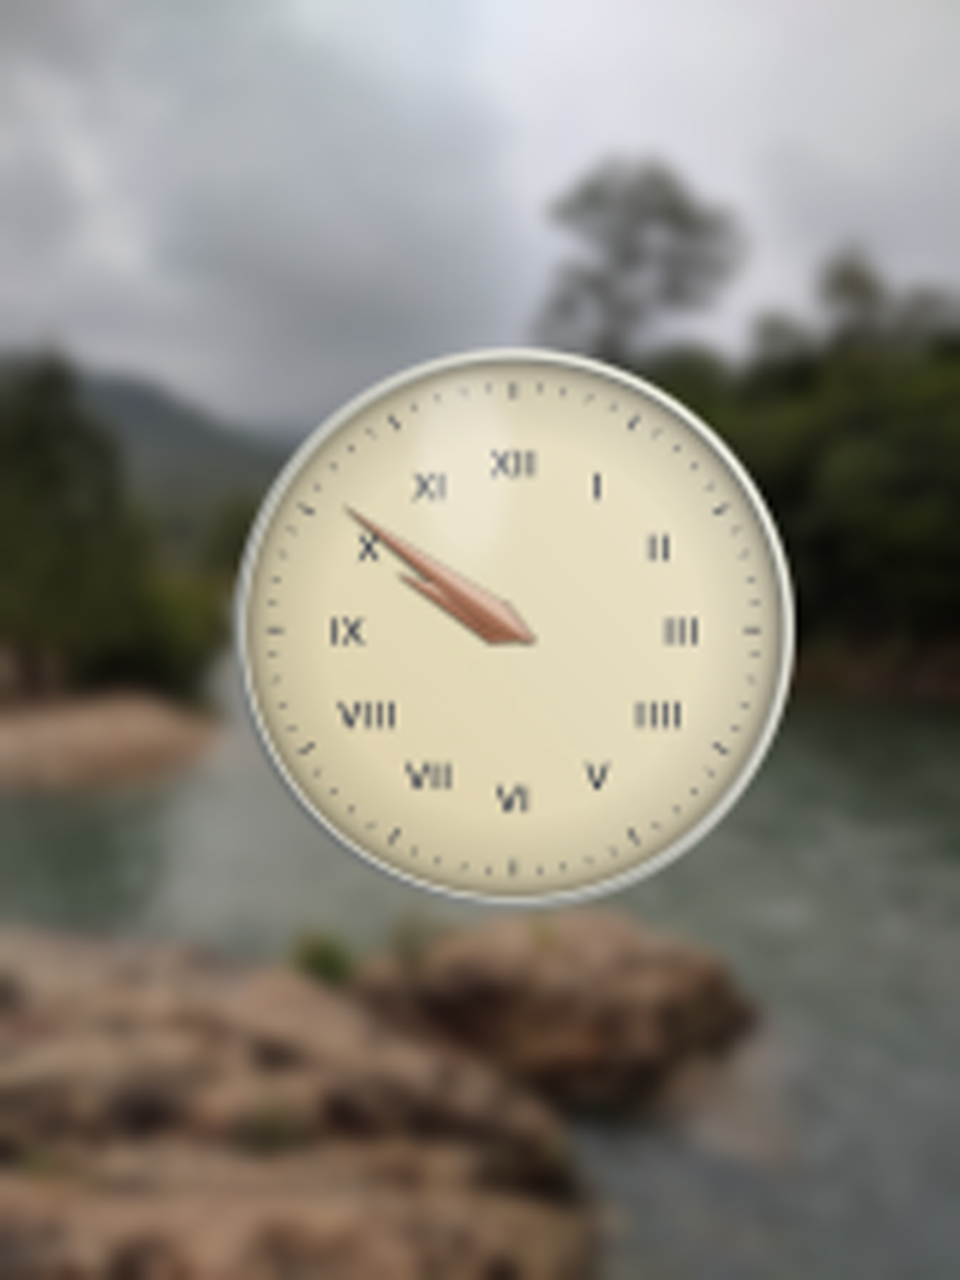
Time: {"hour": 9, "minute": 51}
